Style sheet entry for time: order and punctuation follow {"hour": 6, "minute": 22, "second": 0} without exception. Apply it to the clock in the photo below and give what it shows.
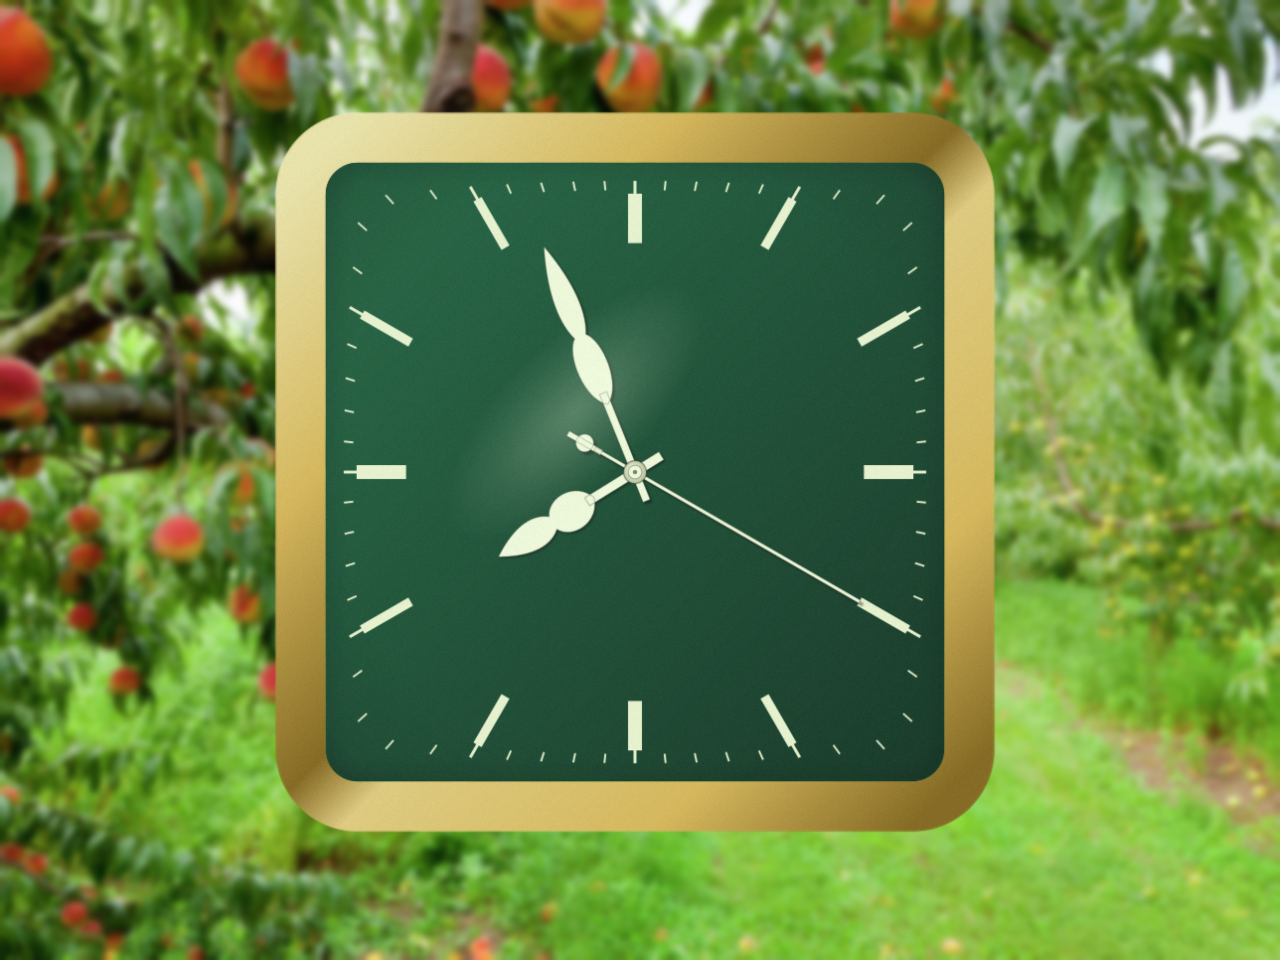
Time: {"hour": 7, "minute": 56, "second": 20}
